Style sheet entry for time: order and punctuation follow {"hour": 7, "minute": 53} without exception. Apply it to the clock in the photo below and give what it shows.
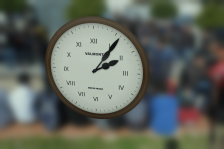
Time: {"hour": 2, "minute": 6}
